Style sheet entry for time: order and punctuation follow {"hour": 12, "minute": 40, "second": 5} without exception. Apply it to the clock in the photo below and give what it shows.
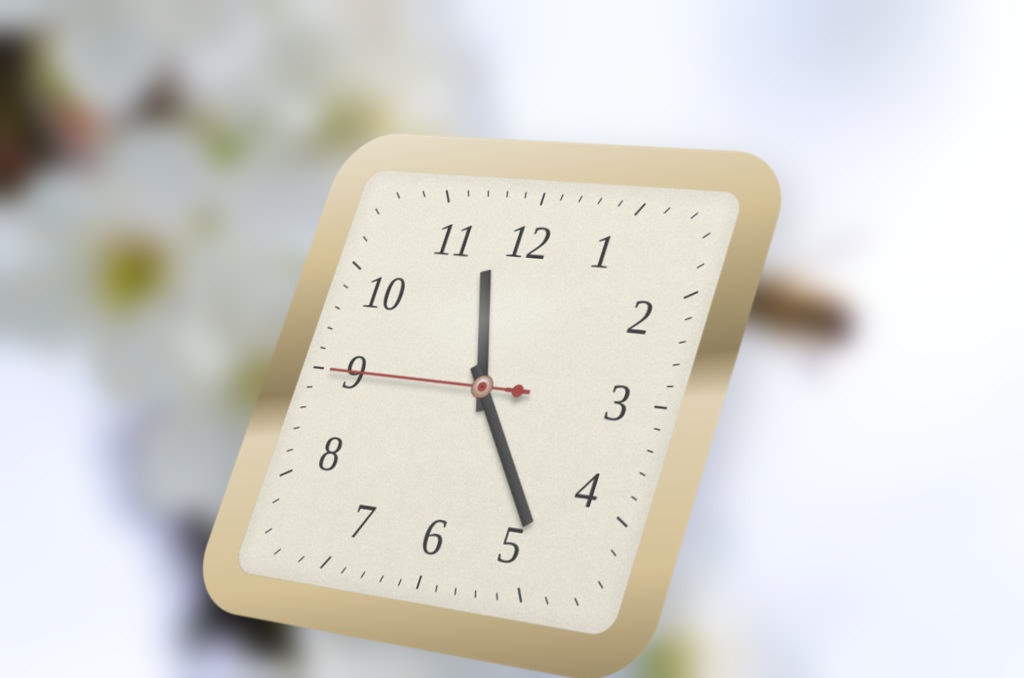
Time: {"hour": 11, "minute": 23, "second": 45}
